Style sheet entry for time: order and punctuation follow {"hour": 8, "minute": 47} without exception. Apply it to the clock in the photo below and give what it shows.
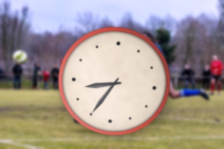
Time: {"hour": 8, "minute": 35}
